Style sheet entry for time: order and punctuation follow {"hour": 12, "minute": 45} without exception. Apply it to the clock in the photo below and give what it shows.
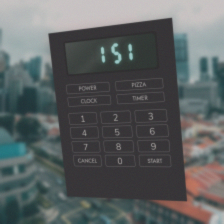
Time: {"hour": 1, "minute": 51}
